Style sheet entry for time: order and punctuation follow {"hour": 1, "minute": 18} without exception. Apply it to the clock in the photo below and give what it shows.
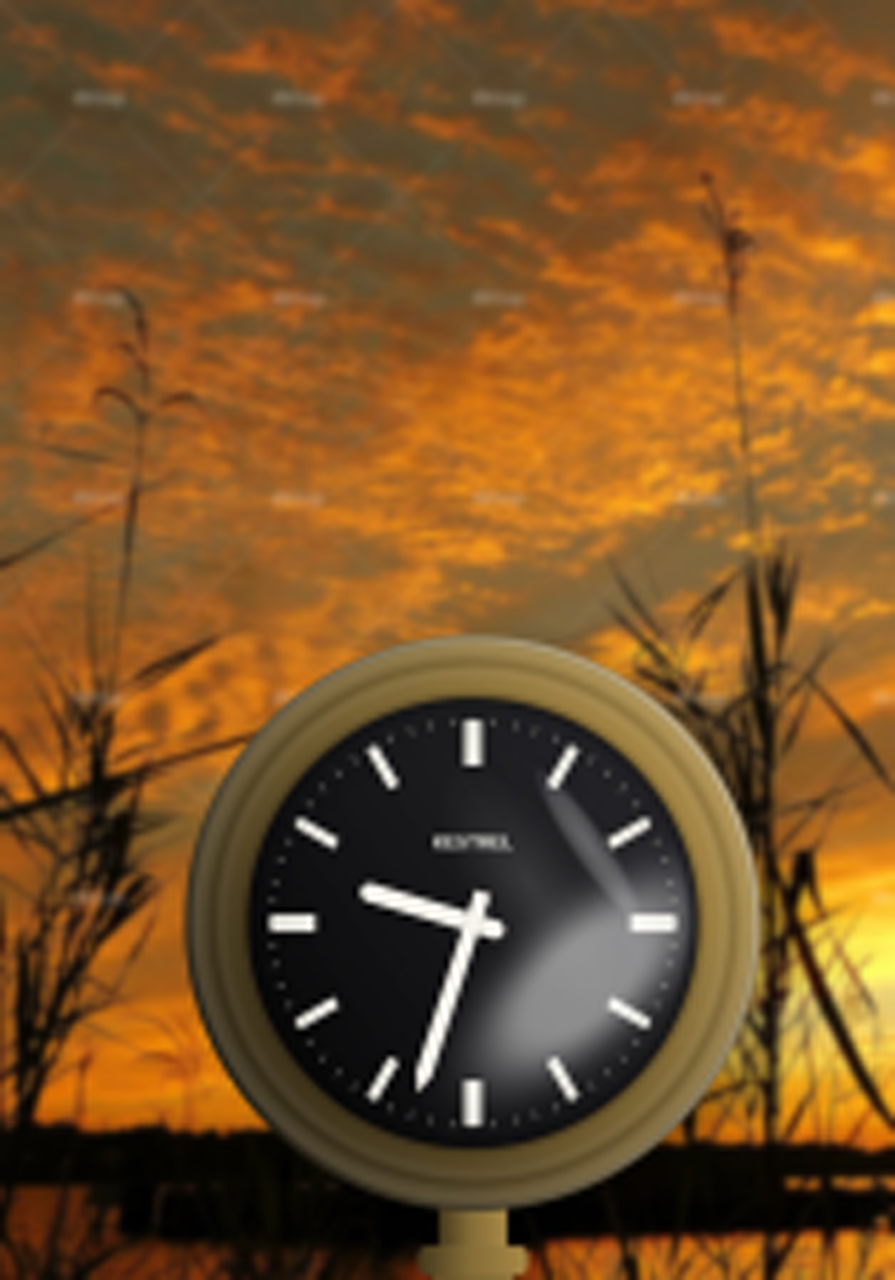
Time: {"hour": 9, "minute": 33}
